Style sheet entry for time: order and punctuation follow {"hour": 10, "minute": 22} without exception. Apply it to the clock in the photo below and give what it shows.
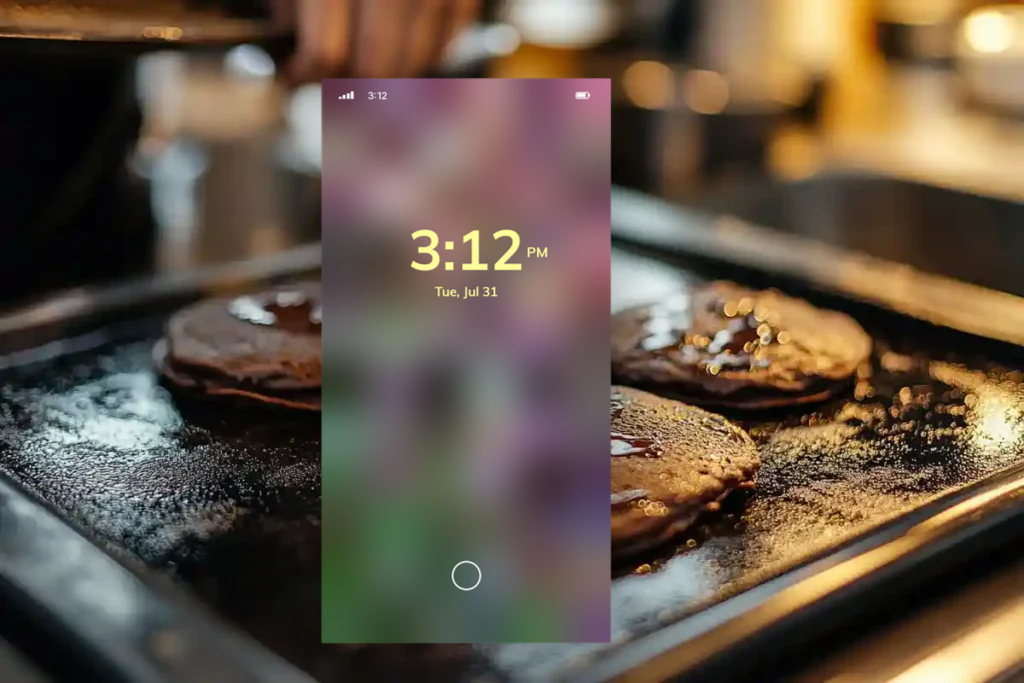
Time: {"hour": 3, "minute": 12}
